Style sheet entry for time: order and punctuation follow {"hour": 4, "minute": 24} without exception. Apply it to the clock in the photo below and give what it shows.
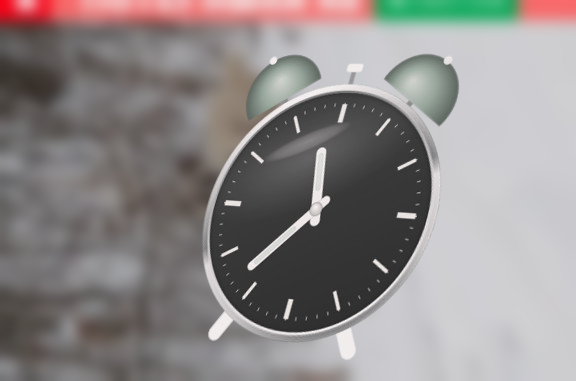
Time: {"hour": 11, "minute": 37}
